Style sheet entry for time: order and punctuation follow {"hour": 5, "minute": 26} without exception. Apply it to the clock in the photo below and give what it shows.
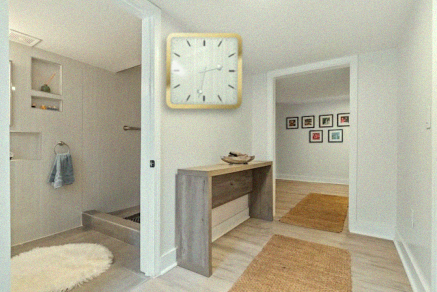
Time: {"hour": 2, "minute": 32}
